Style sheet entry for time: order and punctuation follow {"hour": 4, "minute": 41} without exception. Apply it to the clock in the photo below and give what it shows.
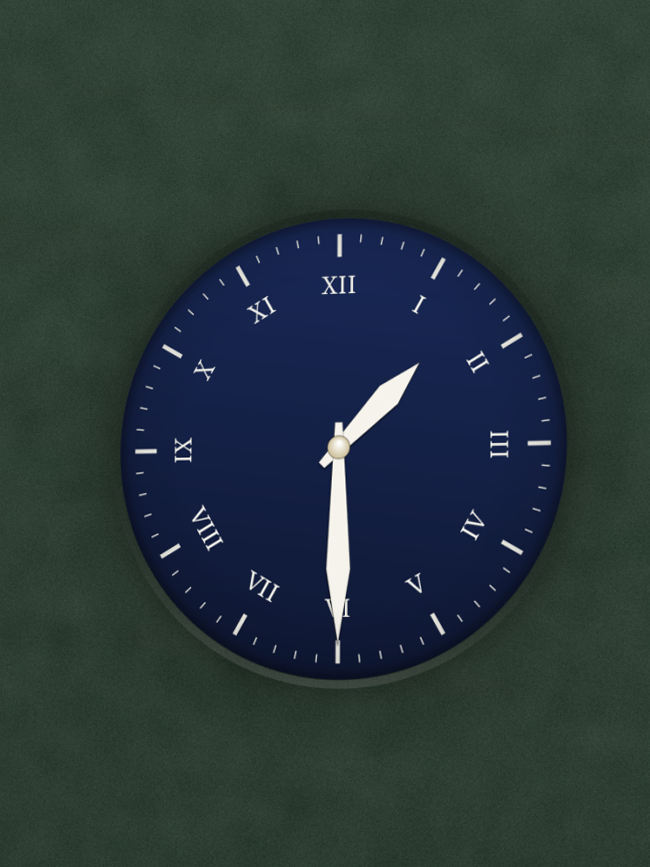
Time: {"hour": 1, "minute": 30}
